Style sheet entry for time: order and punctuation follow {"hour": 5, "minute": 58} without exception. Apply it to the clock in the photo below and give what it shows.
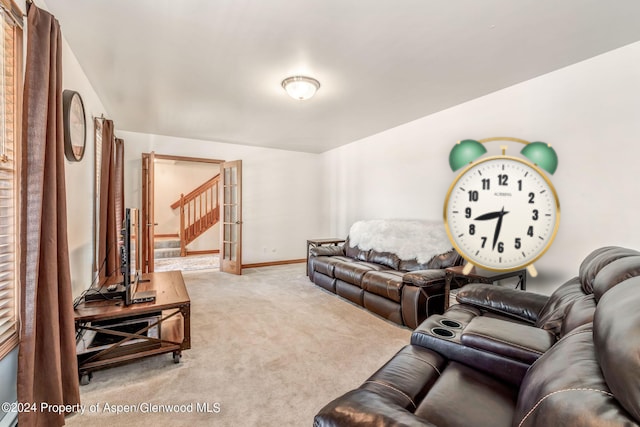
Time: {"hour": 8, "minute": 32}
